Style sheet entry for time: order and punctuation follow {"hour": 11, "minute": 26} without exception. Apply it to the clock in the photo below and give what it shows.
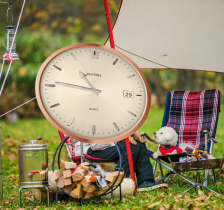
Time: {"hour": 10, "minute": 46}
